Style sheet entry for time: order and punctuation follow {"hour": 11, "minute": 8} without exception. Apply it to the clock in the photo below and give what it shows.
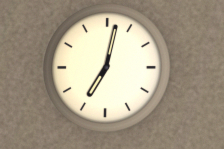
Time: {"hour": 7, "minute": 2}
